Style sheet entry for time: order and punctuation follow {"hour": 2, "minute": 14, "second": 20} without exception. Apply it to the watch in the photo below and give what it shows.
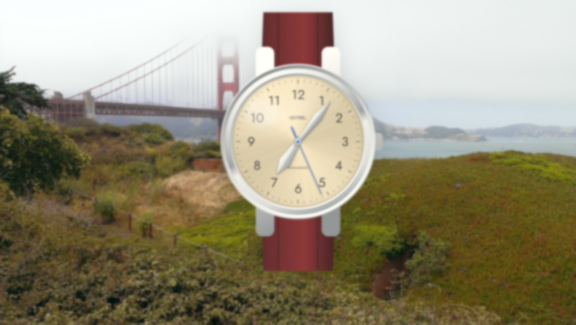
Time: {"hour": 7, "minute": 6, "second": 26}
